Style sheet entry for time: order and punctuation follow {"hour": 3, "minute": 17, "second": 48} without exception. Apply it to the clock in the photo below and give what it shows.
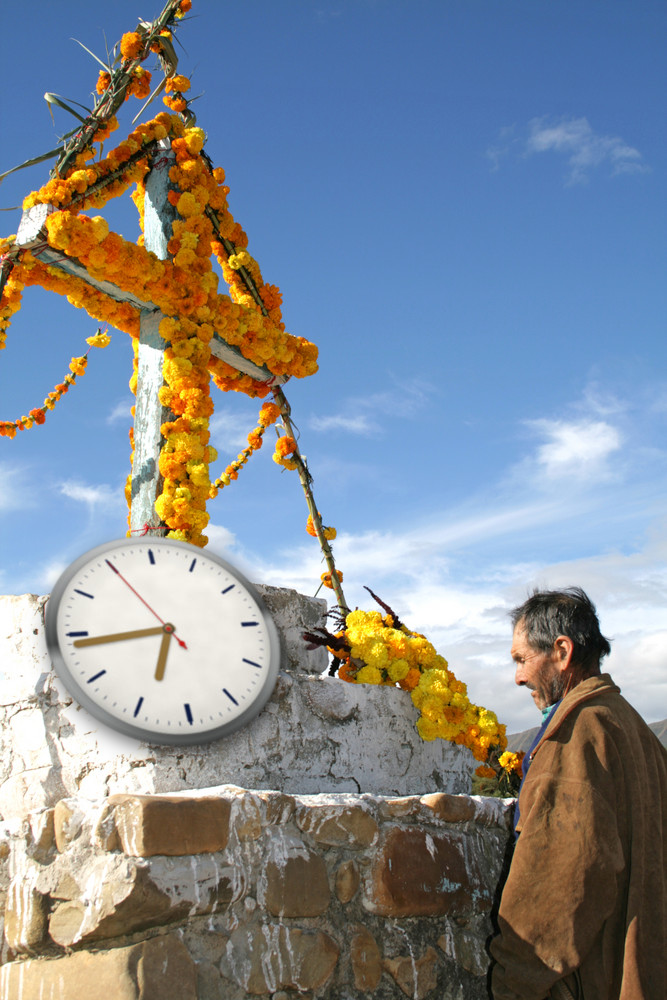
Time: {"hour": 6, "minute": 43, "second": 55}
